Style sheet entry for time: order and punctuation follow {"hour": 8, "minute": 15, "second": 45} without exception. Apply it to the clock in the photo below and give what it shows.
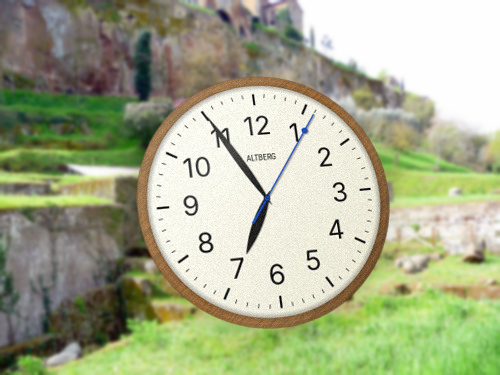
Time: {"hour": 6, "minute": 55, "second": 6}
